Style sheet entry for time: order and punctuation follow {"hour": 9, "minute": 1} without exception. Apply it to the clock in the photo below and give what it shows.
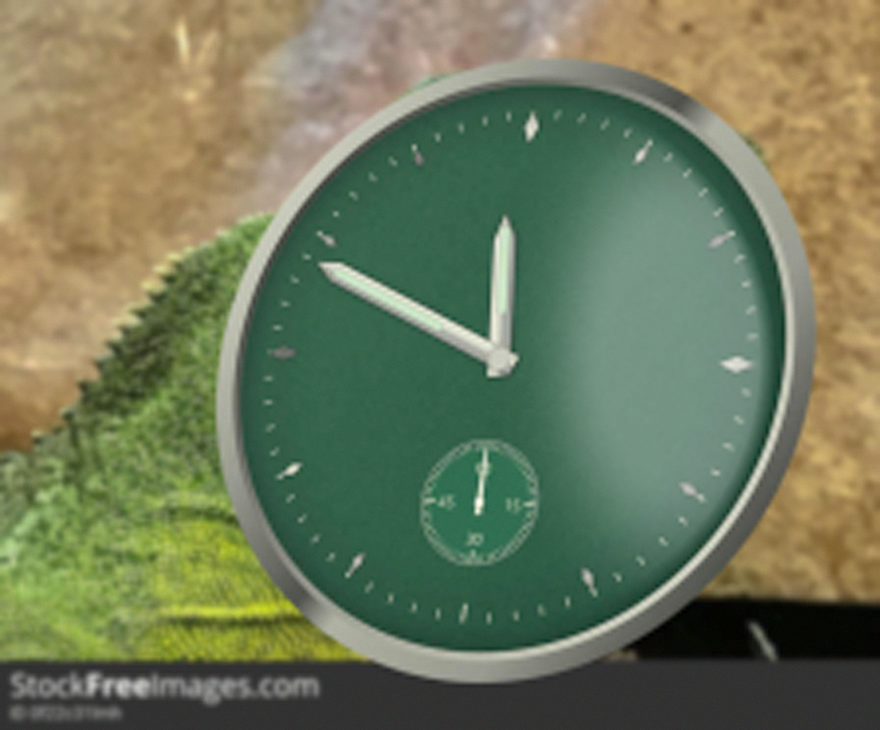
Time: {"hour": 11, "minute": 49}
